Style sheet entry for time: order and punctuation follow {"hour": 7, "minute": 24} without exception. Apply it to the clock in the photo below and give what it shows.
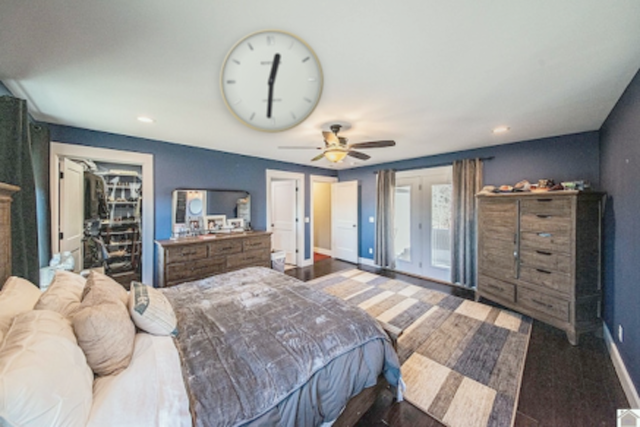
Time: {"hour": 12, "minute": 31}
